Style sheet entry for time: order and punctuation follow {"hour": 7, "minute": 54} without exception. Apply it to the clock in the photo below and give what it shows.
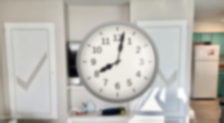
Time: {"hour": 8, "minute": 2}
